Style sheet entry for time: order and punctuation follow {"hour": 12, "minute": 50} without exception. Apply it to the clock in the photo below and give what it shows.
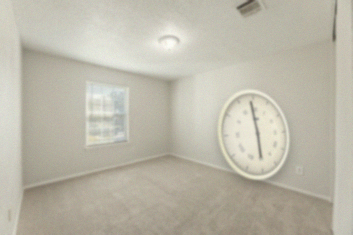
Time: {"hour": 5, "minute": 59}
